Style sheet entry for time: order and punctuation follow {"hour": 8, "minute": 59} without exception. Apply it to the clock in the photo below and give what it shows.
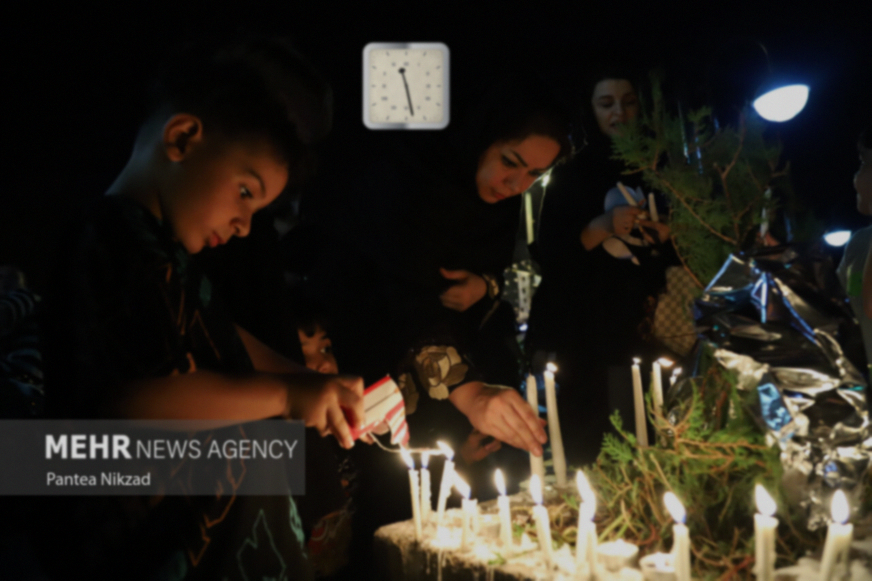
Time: {"hour": 11, "minute": 28}
